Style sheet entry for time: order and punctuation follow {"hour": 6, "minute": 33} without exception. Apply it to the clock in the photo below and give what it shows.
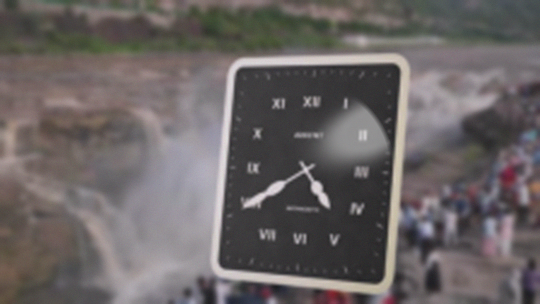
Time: {"hour": 4, "minute": 40}
